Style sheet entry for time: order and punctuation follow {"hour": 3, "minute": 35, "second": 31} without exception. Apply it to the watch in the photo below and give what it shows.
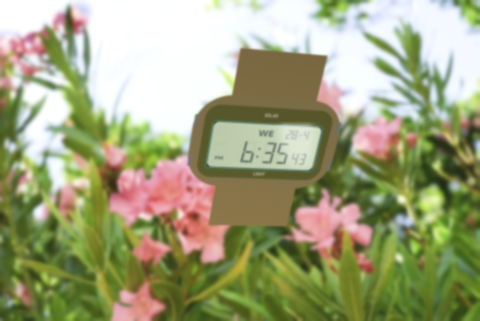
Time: {"hour": 6, "minute": 35, "second": 43}
